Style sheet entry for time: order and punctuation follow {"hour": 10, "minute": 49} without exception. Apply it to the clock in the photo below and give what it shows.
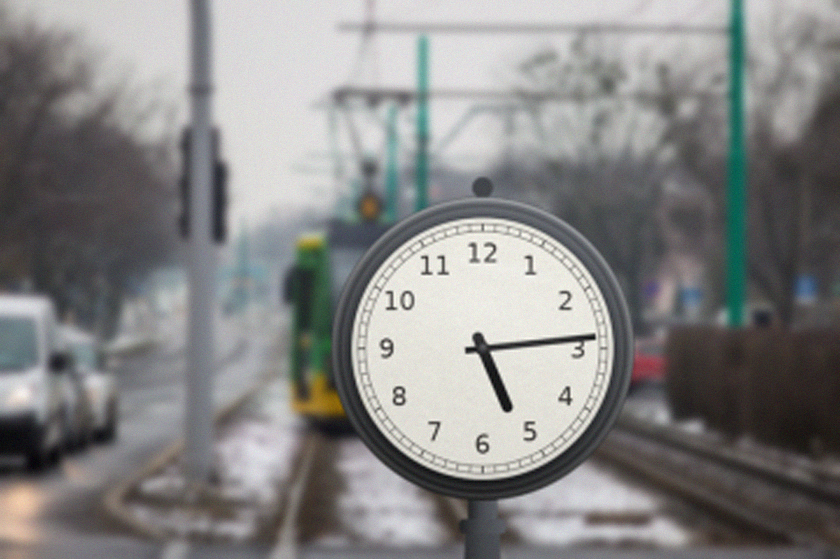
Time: {"hour": 5, "minute": 14}
